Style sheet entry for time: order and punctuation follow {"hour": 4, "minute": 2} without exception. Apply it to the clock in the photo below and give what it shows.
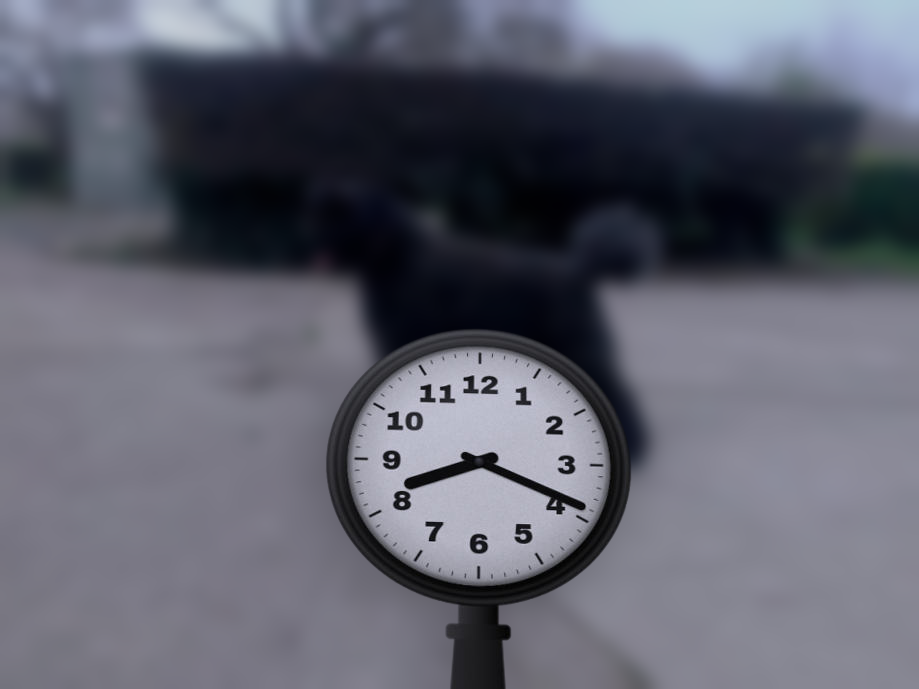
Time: {"hour": 8, "minute": 19}
